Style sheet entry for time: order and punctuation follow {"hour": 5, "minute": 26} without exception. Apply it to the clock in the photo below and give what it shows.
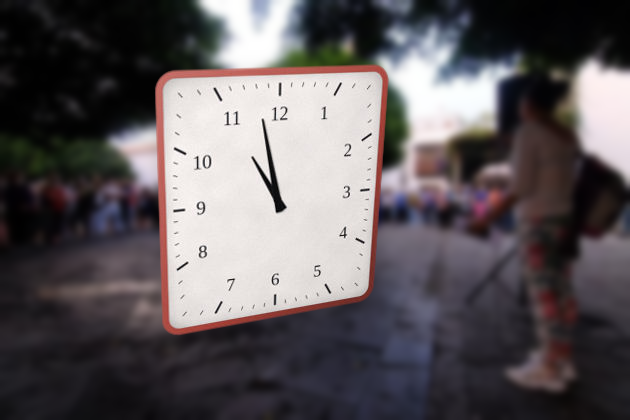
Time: {"hour": 10, "minute": 58}
